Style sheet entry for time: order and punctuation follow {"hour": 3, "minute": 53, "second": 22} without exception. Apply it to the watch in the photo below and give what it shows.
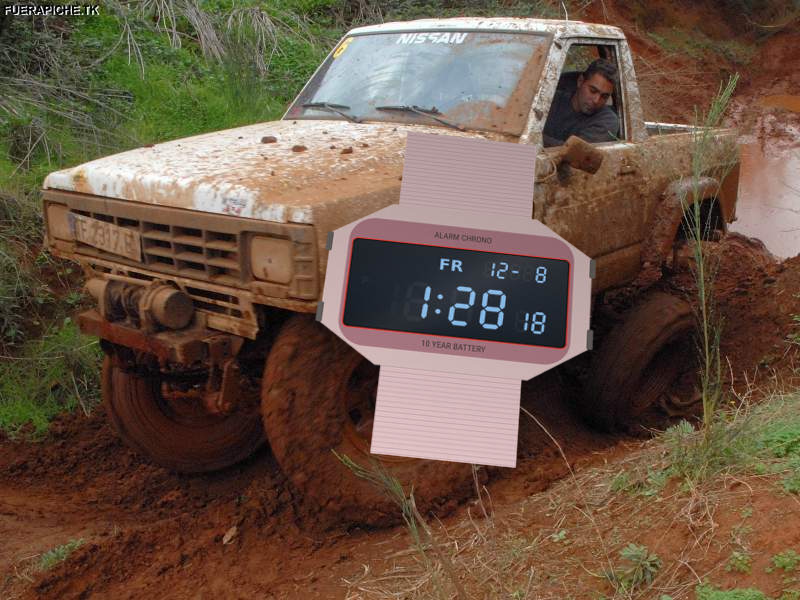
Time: {"hour": 1, "minute": 28, "second": 18}
